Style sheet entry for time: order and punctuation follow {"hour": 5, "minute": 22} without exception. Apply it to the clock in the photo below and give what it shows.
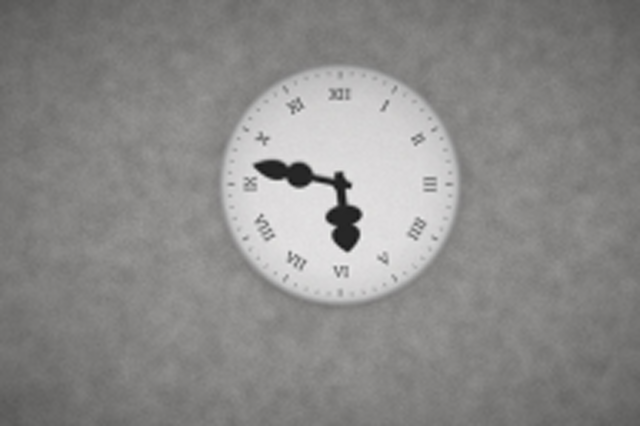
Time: {"hour": 5, "minute": 47}
